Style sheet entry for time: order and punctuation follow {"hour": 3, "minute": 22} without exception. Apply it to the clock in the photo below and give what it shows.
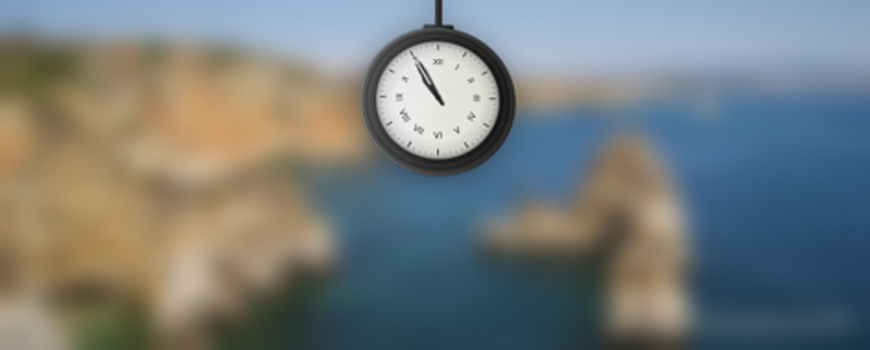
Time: {"hour": 10, "minute": 55}
